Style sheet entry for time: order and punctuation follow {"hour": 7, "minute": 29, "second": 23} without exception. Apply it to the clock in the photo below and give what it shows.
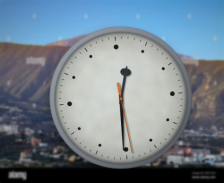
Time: {"hour": 12, "minute": 30, "second": 29}
